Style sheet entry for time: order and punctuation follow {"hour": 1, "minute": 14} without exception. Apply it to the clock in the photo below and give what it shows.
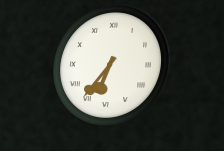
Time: {"hour": 6, "minute": 36}
